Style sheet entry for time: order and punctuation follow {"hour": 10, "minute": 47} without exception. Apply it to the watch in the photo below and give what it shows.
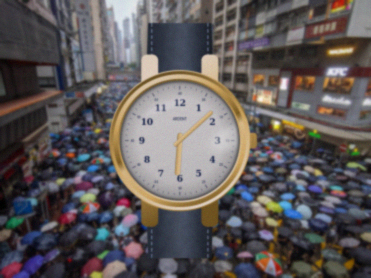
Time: {"hour": 6, "minute": 8}
